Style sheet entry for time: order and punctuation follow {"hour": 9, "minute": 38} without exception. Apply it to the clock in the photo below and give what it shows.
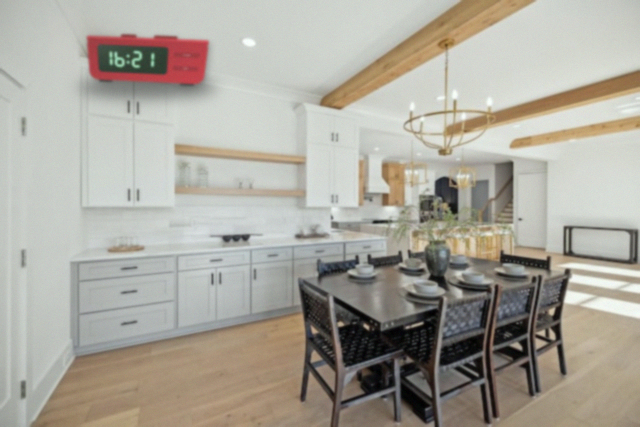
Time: {"hour": 16, "minute": 21}
